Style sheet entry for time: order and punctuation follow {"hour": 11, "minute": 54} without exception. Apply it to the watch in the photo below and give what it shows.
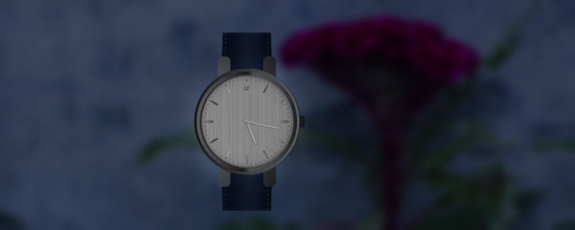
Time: {"hour": 5, "minute": 17}
